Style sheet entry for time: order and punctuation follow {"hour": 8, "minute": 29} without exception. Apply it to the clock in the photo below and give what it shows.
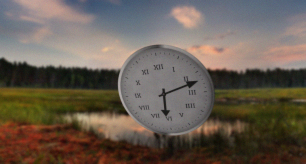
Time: {"hour": 6, "minute": 12}
